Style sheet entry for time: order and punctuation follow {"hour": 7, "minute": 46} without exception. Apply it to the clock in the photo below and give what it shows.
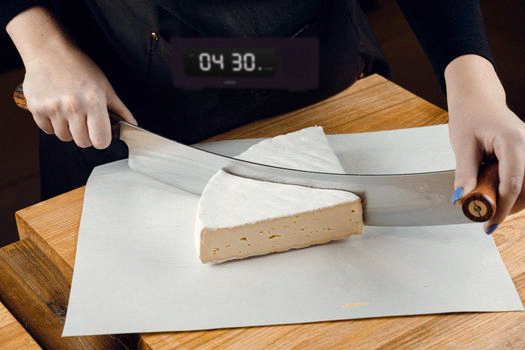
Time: {"hour": 4, "minute": 30}
